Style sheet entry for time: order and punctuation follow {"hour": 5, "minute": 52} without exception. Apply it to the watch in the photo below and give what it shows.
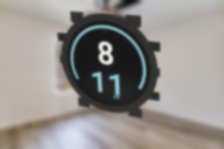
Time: {"hour": 8, "minute": 11}
